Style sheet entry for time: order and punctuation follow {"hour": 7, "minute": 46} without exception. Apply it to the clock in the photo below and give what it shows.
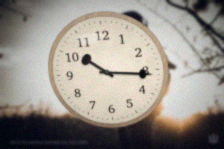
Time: {"hour": 10, "minute": 16}
